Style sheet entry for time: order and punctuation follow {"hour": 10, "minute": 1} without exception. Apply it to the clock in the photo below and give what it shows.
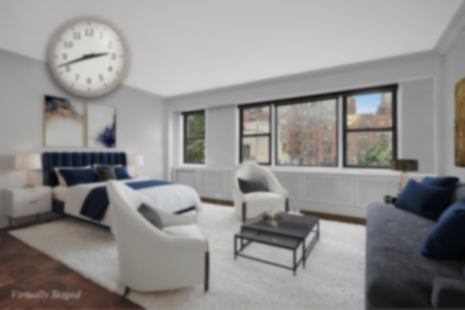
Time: {"hour": 2, "minute": 42}
